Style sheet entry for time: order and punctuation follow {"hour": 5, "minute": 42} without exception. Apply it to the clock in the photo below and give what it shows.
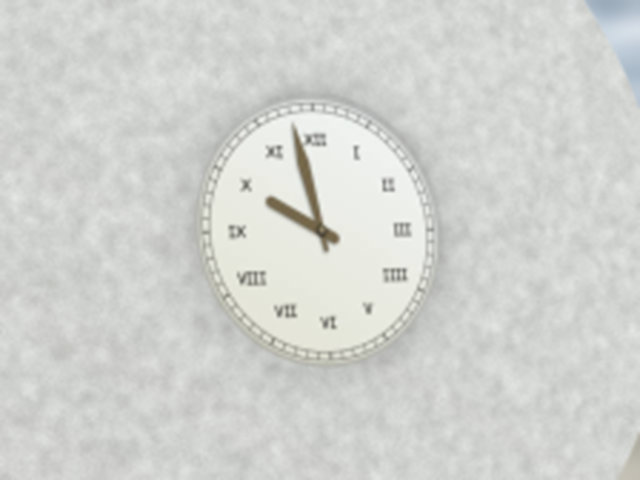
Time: {"hour": 9, "minute": 58}
